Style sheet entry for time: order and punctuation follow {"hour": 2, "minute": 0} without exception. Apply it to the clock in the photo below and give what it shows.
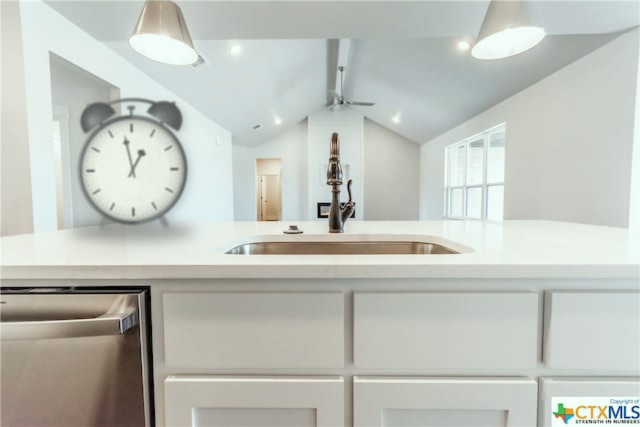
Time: {"hour": 12, "minute": 58}
